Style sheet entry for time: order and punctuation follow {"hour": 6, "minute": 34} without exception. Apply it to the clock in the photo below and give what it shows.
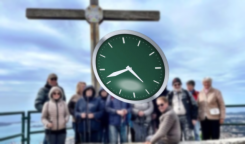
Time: {"hour": 4, "minute": 42}
